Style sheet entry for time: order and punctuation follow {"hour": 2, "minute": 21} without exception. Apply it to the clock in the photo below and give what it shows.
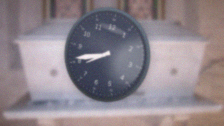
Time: {"hour": 7, "minute": 41}
